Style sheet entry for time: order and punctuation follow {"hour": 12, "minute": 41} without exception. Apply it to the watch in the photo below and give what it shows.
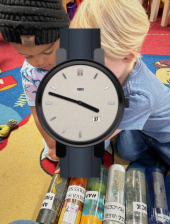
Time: {"hour": 3, "minute": 48}
